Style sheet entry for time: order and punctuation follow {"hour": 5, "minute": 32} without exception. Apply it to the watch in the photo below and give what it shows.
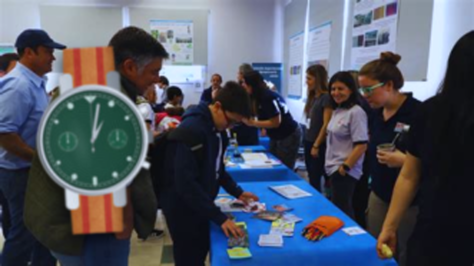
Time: {"hour": 1, "minute": 2}
